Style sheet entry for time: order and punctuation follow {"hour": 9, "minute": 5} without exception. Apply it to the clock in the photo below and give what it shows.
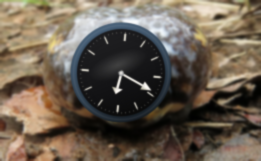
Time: {"hour": 6, "minute": 19}
